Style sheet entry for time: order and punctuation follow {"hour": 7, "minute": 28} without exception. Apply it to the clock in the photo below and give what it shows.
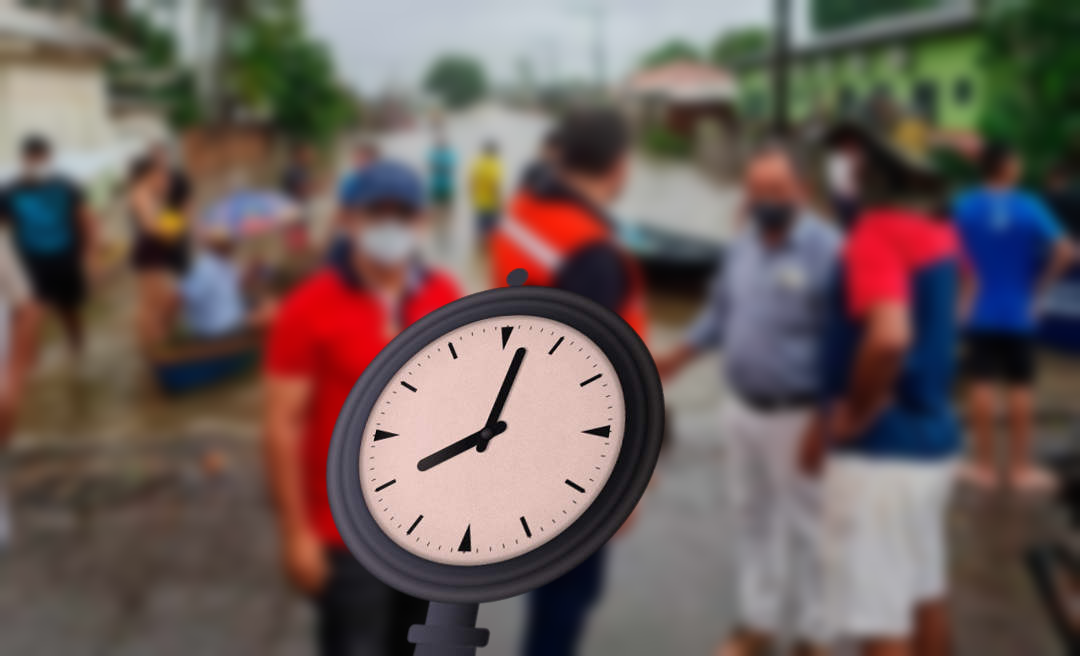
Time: {"hour": 8, "minute": 2}
